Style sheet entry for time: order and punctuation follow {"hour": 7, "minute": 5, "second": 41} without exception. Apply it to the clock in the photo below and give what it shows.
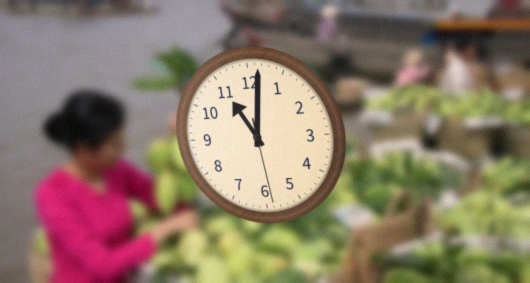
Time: {"hour": 11, "minute": 1, "second": 29}
